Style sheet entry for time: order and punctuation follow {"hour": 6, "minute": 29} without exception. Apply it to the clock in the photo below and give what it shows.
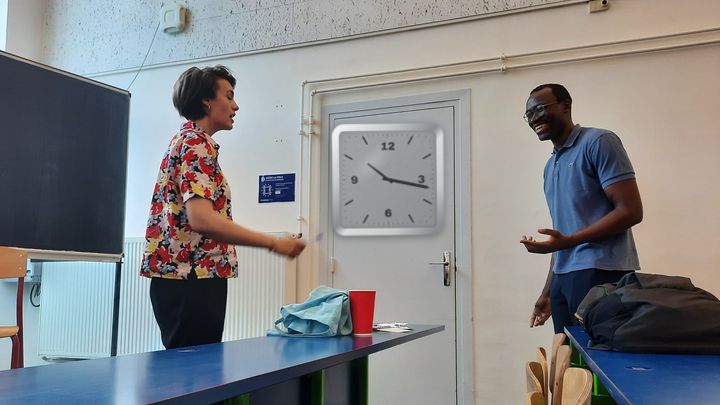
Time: {"hour": 10, "minute": 17}
